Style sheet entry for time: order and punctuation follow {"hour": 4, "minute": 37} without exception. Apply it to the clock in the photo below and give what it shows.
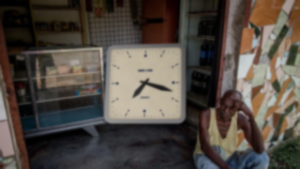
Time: {"hour": 7, "minute": 18}
